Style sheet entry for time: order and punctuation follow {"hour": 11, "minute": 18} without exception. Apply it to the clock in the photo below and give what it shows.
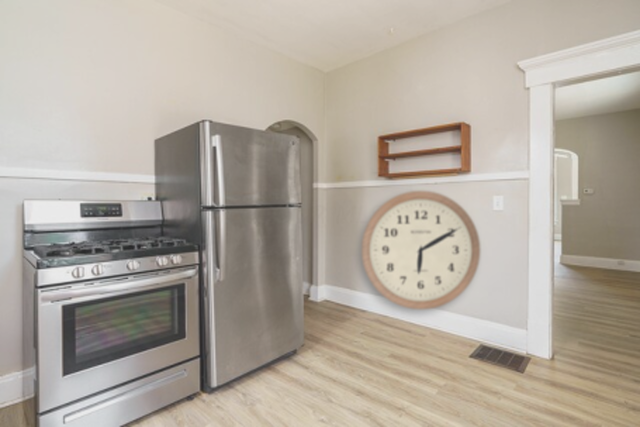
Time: {"hour": 6, "minute": 10}
